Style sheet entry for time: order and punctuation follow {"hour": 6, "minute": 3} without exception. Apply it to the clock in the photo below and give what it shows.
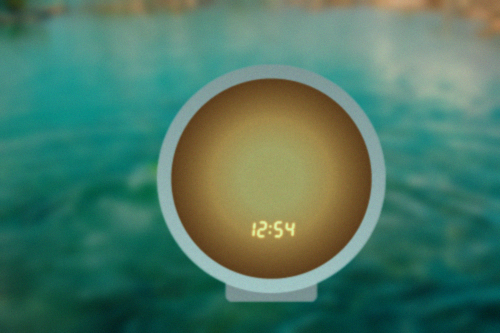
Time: {"hour": 12, "minute": 54}
